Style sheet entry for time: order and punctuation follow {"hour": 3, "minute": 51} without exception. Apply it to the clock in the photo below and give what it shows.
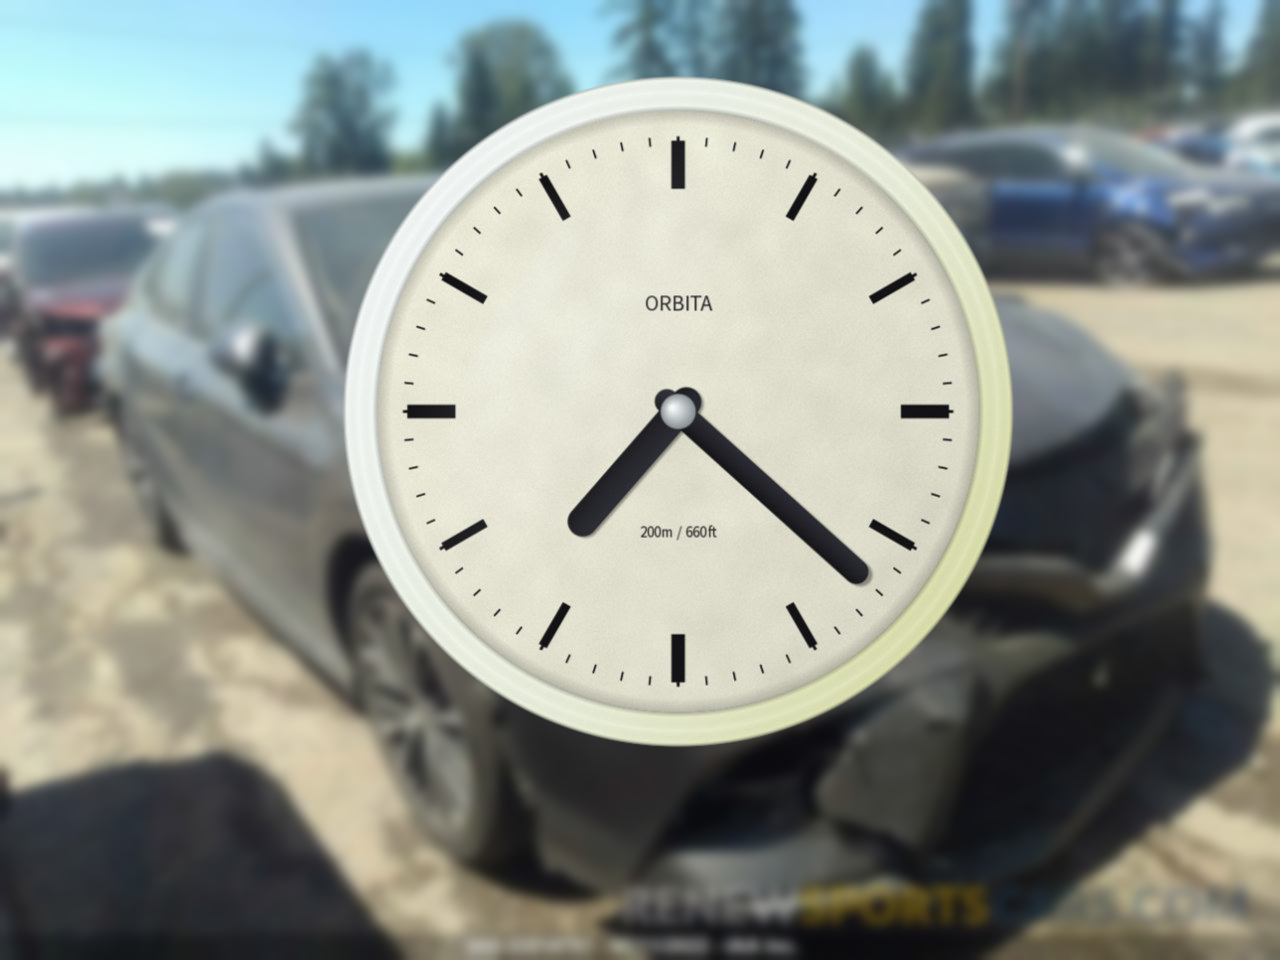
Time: {"hour": 7, "minute": 22}
